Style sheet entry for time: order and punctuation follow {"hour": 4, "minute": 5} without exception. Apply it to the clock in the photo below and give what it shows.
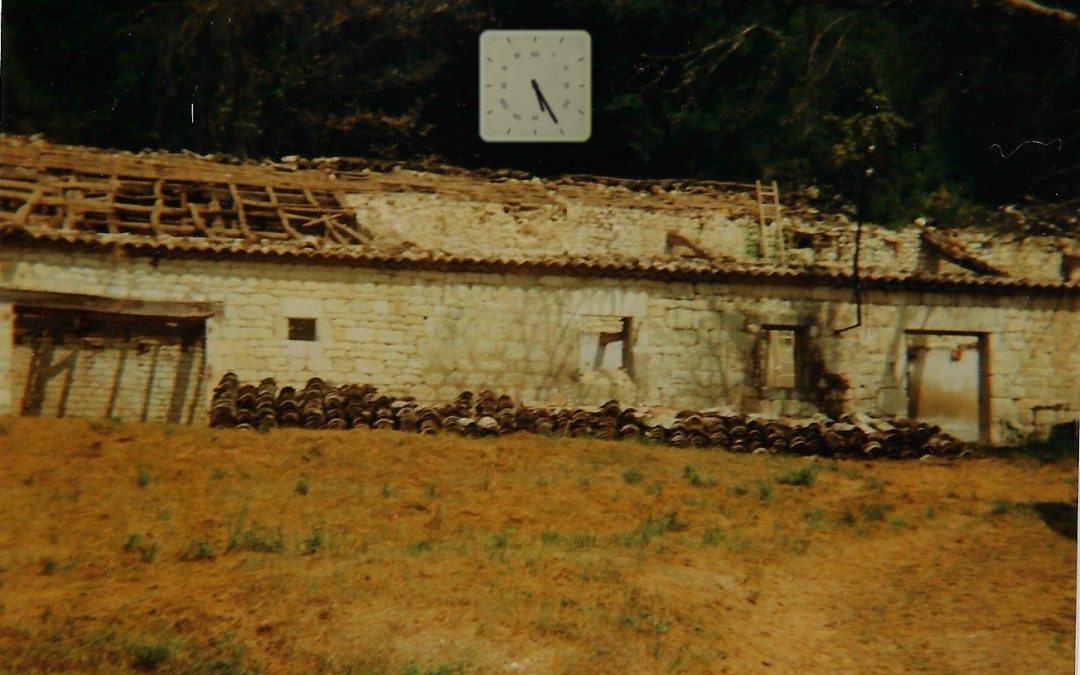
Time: {"hour": 5, "minute": 25}
